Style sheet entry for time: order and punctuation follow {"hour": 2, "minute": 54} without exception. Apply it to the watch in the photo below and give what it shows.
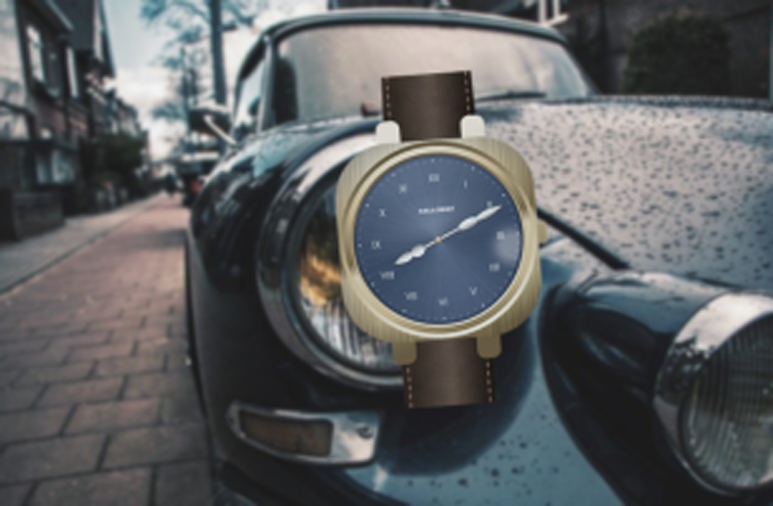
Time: {"hour": 8, "minute": 11}
